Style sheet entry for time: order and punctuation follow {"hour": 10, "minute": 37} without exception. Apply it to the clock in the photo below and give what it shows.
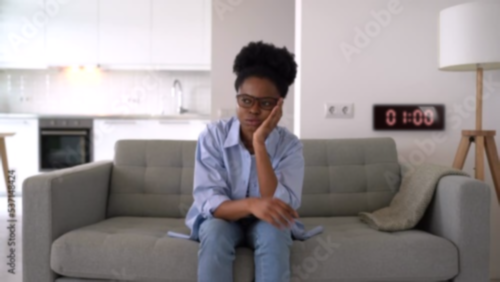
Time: {"hour": 1, "minute": 0}
